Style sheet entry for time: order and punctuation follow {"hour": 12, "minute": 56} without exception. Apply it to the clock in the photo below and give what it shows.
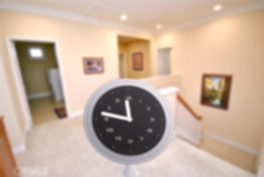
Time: {"hour": 11, "minute": 47}
